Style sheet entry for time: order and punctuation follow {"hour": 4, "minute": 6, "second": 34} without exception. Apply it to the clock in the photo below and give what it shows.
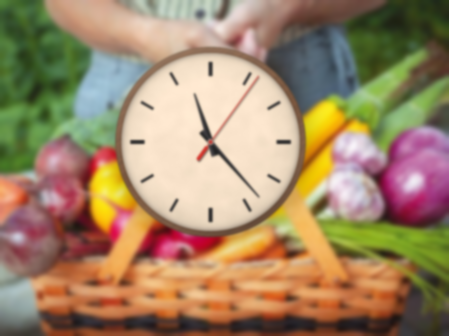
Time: {"hour": 11, "minute": 23, "second": 6}
